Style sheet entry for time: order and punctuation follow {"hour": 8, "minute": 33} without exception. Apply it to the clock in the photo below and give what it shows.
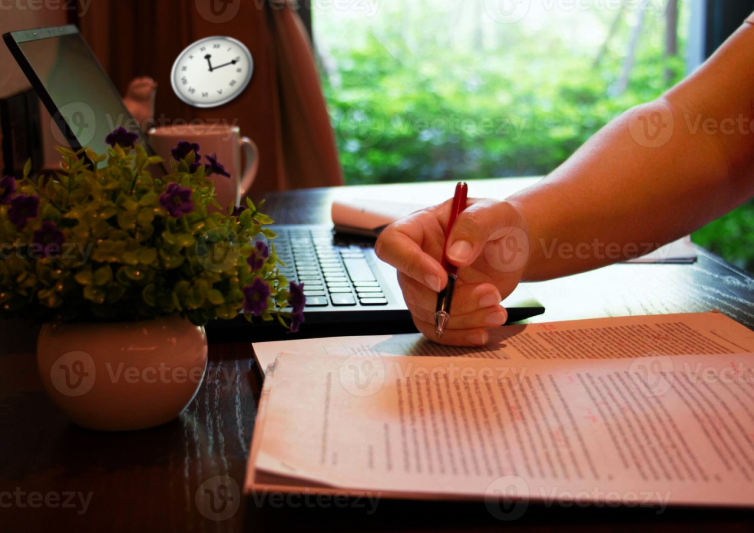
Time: {"hour": 11, "minute": 11}
